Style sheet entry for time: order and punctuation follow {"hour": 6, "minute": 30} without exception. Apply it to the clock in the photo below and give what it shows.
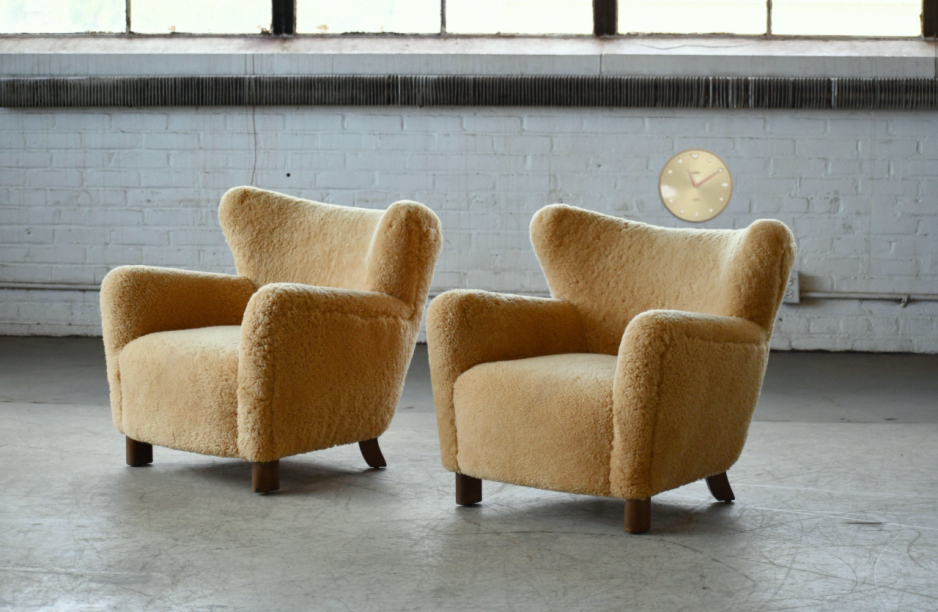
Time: {"hour": 11, "minute": 10}
